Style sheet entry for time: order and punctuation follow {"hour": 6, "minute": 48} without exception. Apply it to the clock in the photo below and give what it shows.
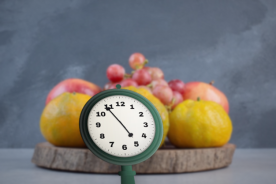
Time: {"hour": 4, "minute": 54}
